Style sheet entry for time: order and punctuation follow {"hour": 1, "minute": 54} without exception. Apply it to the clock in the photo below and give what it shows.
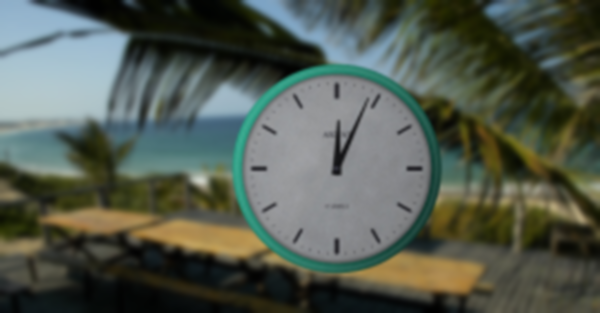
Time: {"hour": 12, "minute": 4}
